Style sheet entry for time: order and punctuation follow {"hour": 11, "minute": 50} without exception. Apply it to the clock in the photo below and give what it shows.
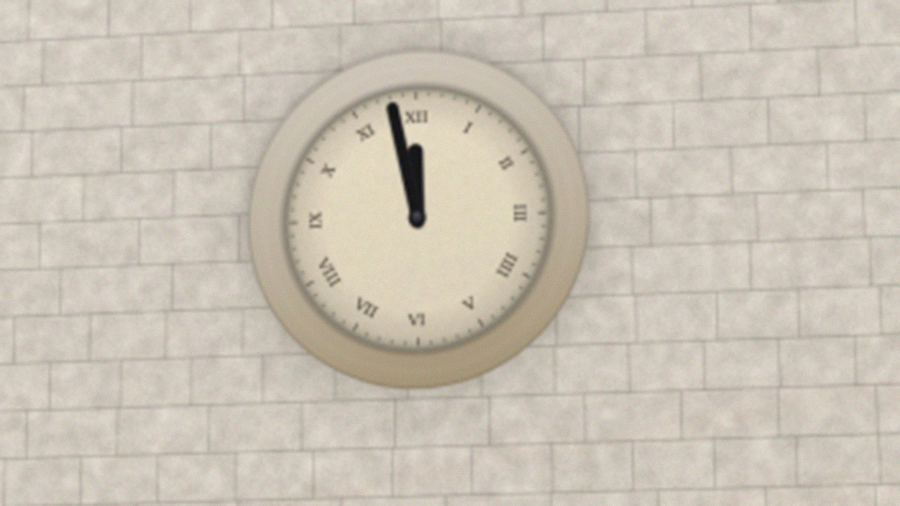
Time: {"hour": 11, "minute": 58}
